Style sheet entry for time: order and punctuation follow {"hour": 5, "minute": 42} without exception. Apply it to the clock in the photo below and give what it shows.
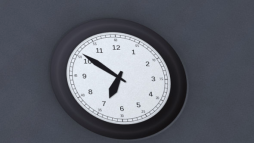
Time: {"hour": 6, "minute": 51}
